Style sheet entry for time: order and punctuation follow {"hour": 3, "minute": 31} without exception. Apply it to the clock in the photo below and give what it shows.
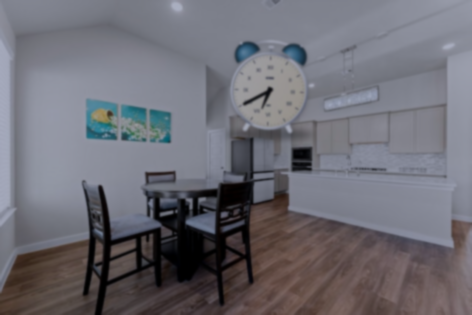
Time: {"hour": 6, "minute": 40}
